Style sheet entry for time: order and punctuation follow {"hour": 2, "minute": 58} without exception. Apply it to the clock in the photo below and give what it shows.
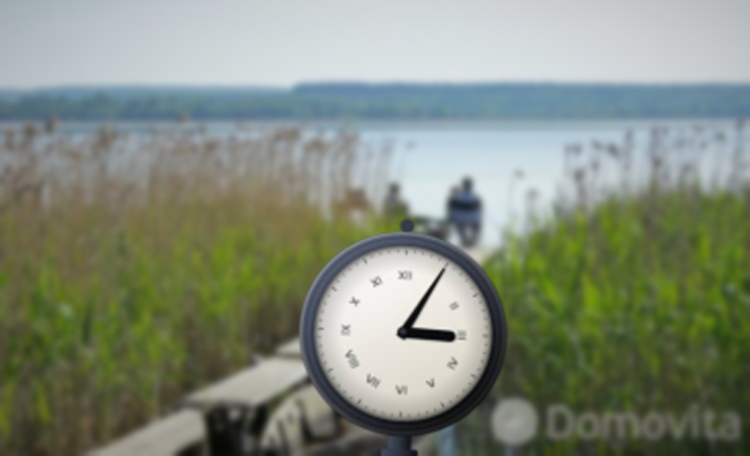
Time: {"hour": 3, "minute": 5}
